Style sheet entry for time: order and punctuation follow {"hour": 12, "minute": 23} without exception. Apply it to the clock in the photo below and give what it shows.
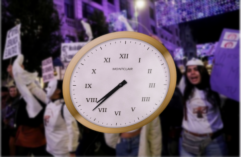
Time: {"hour": 7, "minute": 37}
